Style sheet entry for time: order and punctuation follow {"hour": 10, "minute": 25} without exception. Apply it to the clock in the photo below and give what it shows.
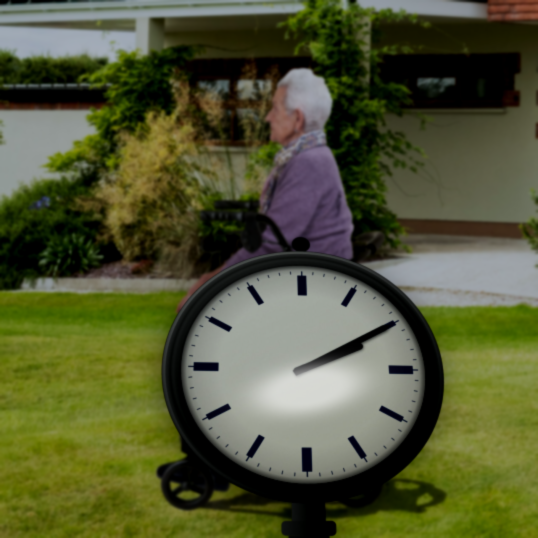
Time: {"hour": 2, "minute": 10}
